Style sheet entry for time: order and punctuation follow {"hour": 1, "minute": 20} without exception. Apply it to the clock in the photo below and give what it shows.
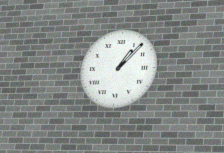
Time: {"hour": 1, "minute": 7}
